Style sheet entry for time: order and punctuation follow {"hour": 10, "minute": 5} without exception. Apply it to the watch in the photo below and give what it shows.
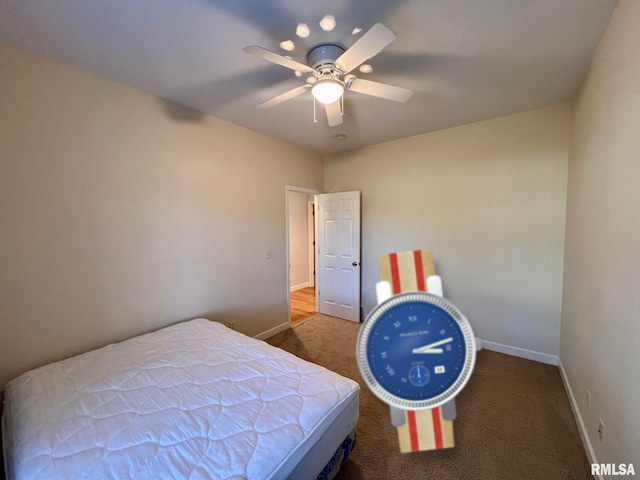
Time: {"hour": 3, "minute": 13}
